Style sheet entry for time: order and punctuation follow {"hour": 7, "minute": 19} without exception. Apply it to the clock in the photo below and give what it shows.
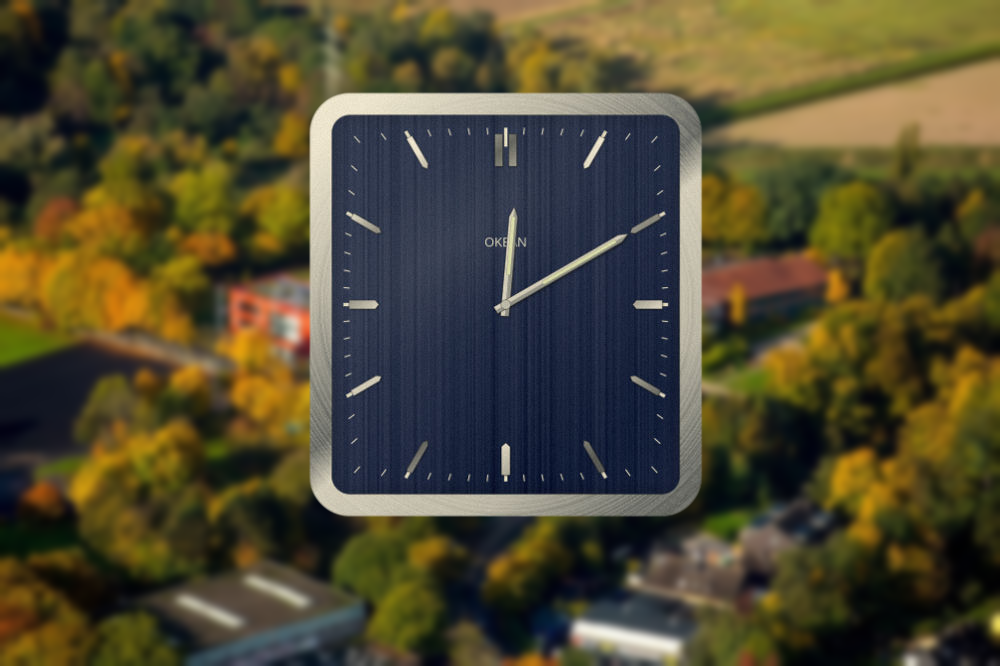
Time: {"hour": 12, "minute": 10}
